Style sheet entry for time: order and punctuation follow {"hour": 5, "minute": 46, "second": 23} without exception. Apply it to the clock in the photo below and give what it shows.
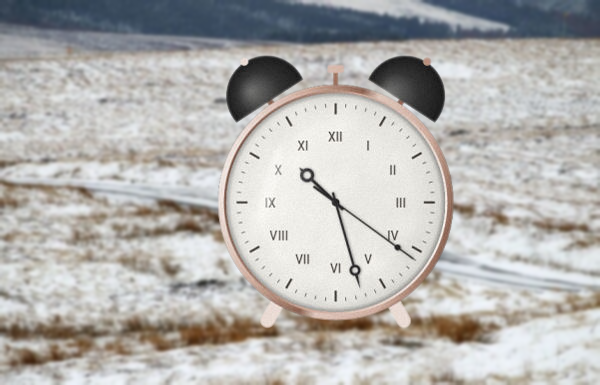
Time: {"hour": 10, "minute": 27, "second": 21}
